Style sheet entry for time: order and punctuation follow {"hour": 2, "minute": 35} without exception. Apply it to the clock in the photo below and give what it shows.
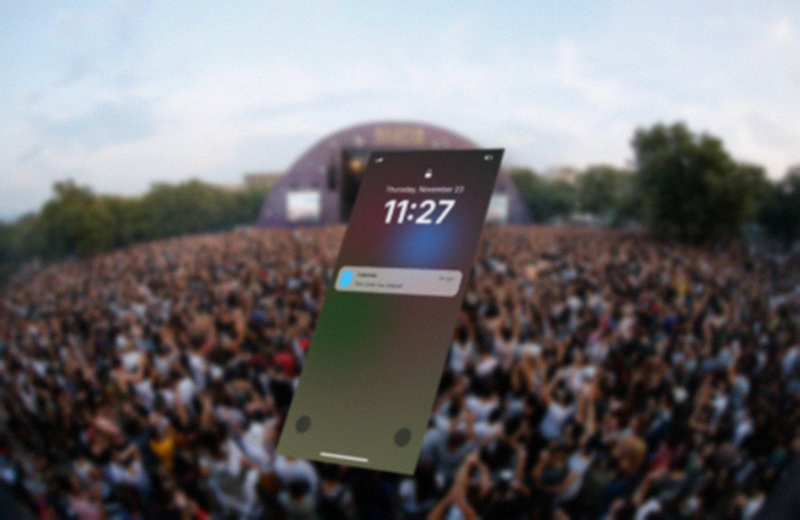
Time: {"hour": 11, "minute": 27}
